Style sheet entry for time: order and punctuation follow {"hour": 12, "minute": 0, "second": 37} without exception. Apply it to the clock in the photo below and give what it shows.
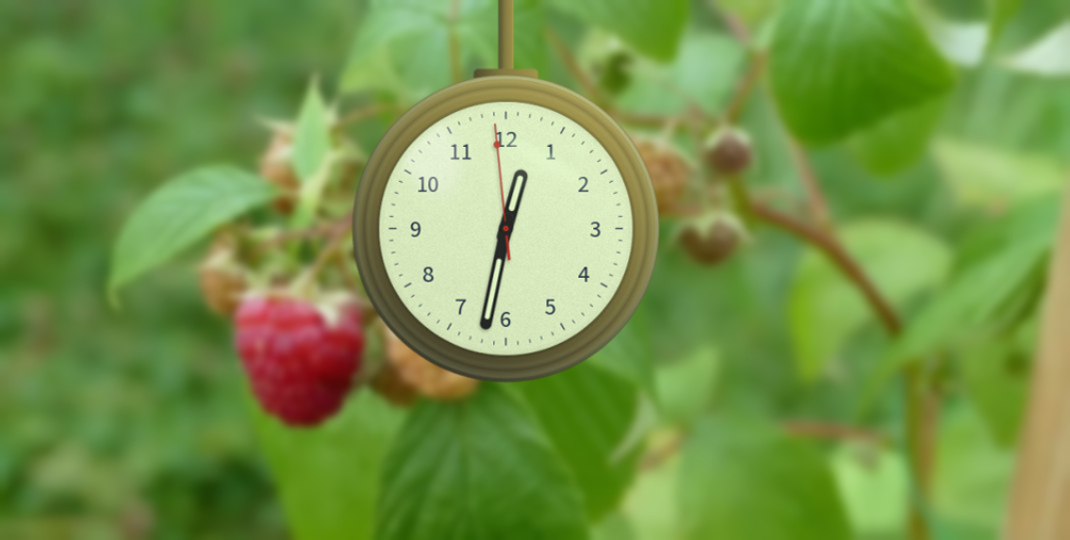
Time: {"hour": 12, "minute": 31, "second": 59}
